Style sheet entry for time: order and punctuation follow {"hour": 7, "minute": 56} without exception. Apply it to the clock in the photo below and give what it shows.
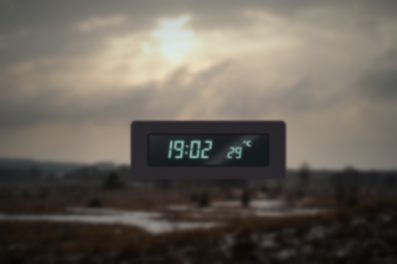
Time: {"hour": 19, "minute": 2}
